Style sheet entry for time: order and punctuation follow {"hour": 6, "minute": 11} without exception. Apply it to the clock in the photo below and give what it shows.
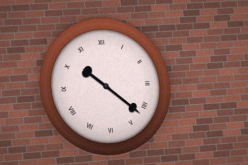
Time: {"hour": 10, "minute": 22}
